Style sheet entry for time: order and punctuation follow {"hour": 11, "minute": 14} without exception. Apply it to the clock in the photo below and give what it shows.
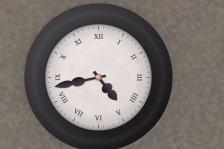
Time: {"hour": 4, "minute": 43}
